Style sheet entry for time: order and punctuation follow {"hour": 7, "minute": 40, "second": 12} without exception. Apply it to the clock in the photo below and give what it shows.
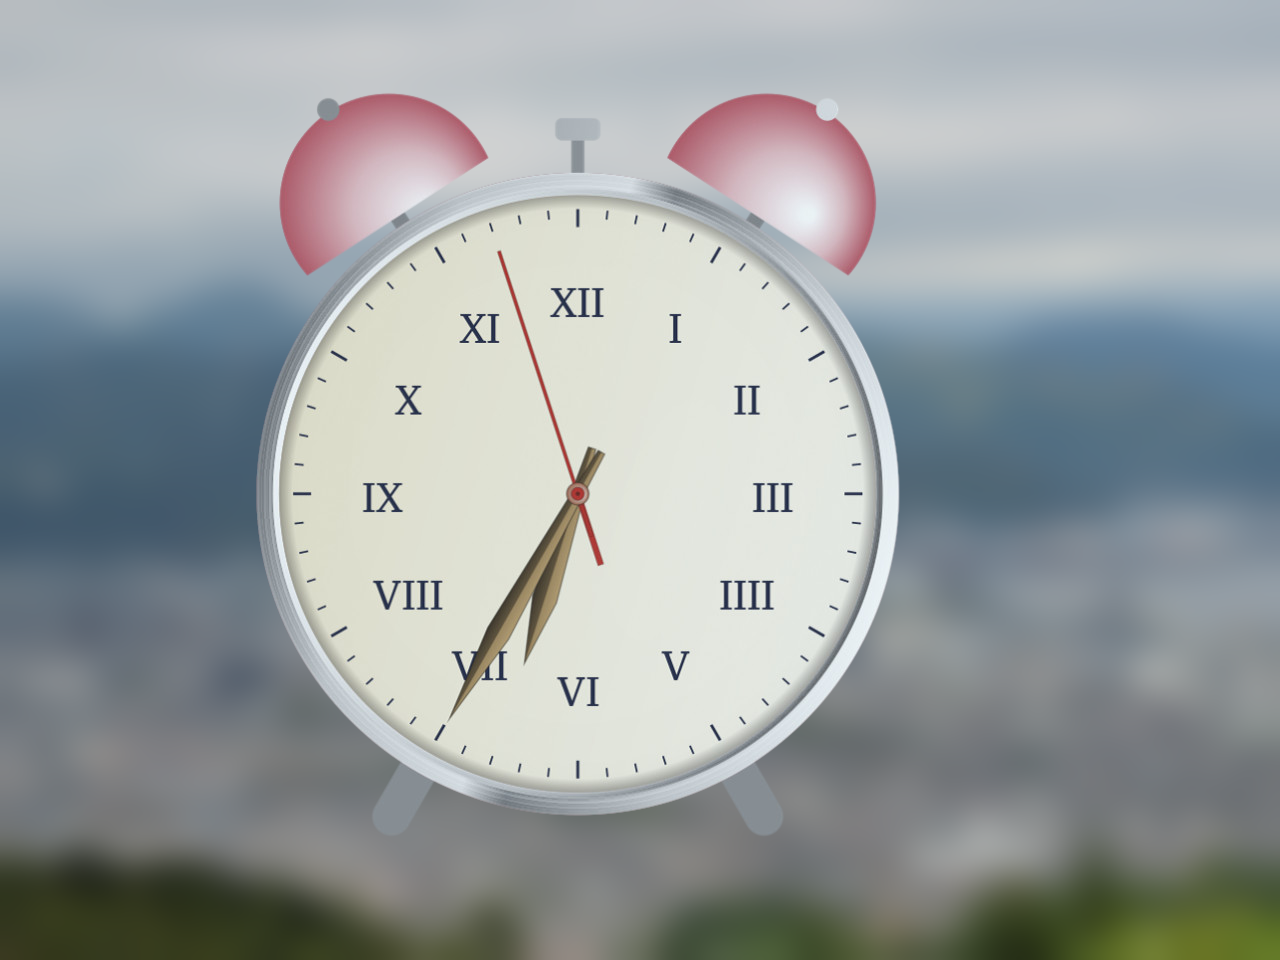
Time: {"hour": 6, "minute": 34, "second": 57}
